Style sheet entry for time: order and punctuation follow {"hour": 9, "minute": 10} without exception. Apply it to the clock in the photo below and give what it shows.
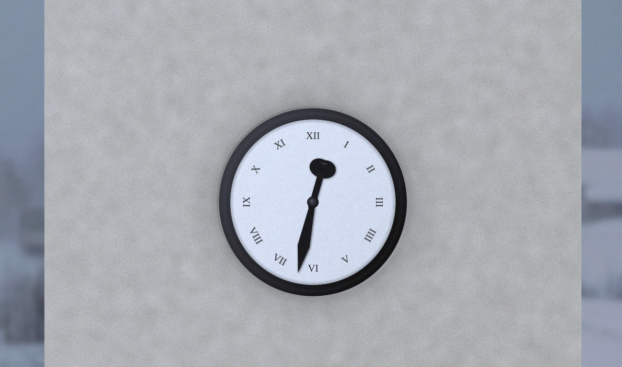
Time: {"hour": 12, "minute": 32}
